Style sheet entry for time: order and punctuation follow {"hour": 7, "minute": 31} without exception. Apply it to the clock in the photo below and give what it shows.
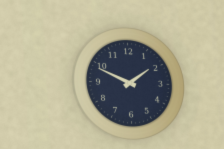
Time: {"hour": 1, "minute": 49}
